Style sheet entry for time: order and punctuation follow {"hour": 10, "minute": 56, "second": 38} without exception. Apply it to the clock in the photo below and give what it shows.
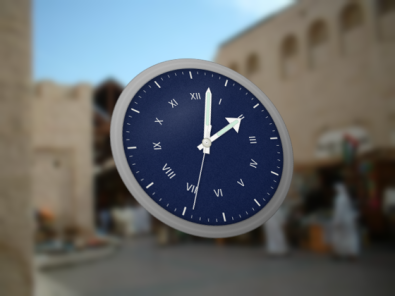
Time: {"hour": 2, "minute": 2, "second": 34}
